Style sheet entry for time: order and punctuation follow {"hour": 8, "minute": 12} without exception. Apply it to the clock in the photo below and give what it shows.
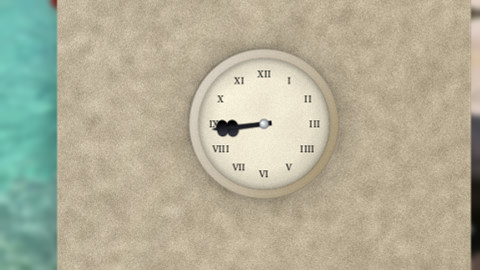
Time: {"hour": 8, "minute": 44}
